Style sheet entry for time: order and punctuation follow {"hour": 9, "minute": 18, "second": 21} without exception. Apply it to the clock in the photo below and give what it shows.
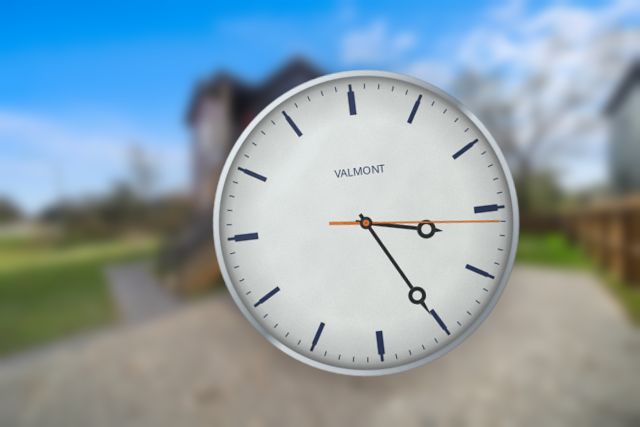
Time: {"hour": 3, "minute": 25, "second": 16}
